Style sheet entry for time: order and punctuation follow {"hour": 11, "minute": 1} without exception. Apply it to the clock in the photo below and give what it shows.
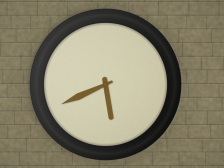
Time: {"hour": 5, "minute": 41}
